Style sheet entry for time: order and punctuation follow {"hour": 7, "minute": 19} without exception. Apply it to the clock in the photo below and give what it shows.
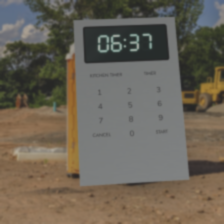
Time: {"hour": 6, "minute": 37}
